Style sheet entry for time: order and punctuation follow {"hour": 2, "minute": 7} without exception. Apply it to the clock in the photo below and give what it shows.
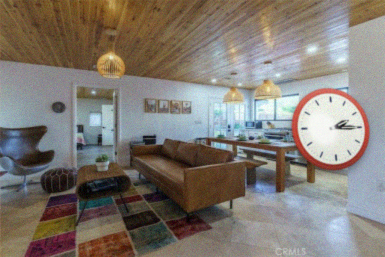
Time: {"hour": 2, "minute": 15}
